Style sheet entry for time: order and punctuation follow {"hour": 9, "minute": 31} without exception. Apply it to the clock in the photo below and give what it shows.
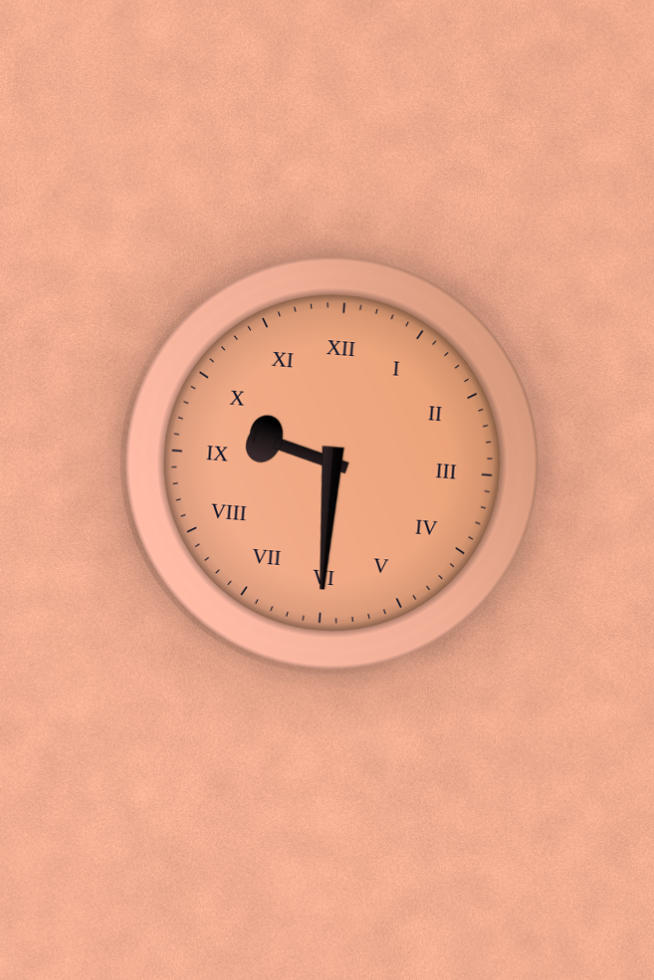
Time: {"hour": 9, "minute": 30}
